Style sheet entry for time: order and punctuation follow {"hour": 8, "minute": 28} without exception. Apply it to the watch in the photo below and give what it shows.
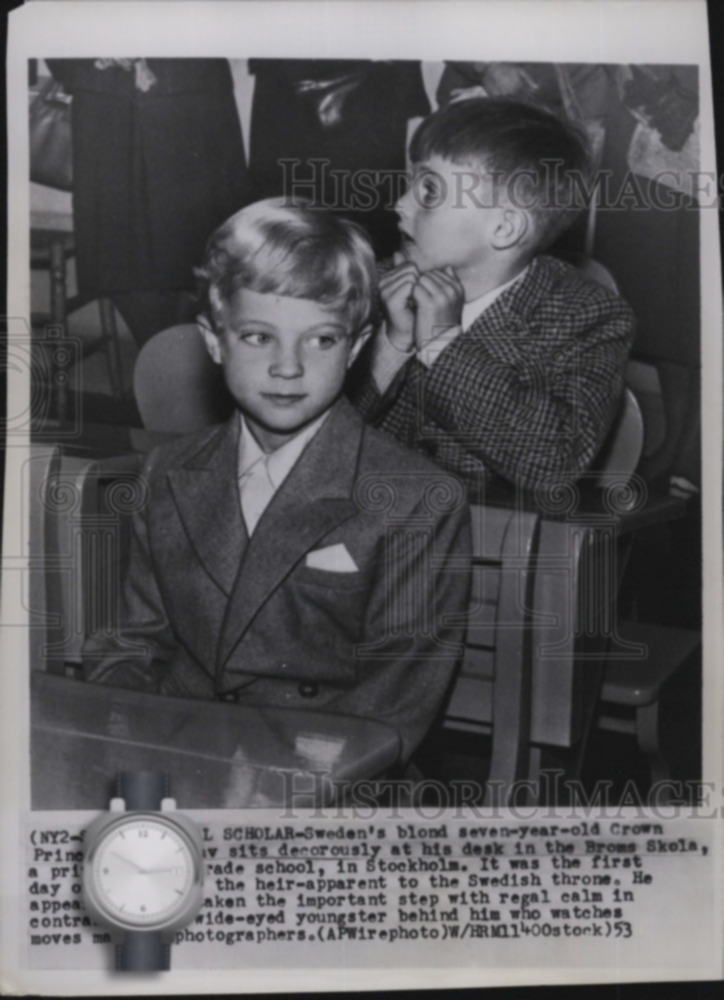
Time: {"hour": 2, "minute": 50}
